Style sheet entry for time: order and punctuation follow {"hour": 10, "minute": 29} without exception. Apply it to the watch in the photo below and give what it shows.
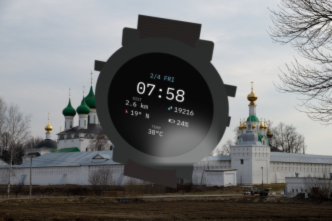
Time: {"hour": 7, "minute": 58}
